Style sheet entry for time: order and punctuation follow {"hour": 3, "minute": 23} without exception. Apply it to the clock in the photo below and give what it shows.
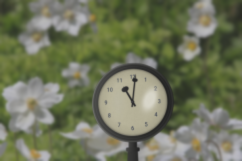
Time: {"hour": 11, "minute": 1}
